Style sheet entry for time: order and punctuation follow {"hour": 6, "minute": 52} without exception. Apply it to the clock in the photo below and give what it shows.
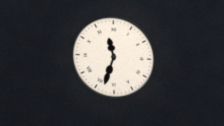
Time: {"hour": 11, "minute": 33}
